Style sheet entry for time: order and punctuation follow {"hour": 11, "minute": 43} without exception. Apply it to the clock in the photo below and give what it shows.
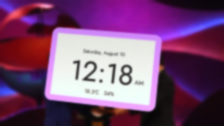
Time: {"hour": 12, "minute": 18}
